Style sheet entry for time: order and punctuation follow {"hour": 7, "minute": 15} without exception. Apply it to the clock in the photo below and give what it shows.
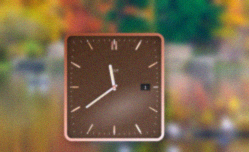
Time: {"hour": 11, "minute": 39}
